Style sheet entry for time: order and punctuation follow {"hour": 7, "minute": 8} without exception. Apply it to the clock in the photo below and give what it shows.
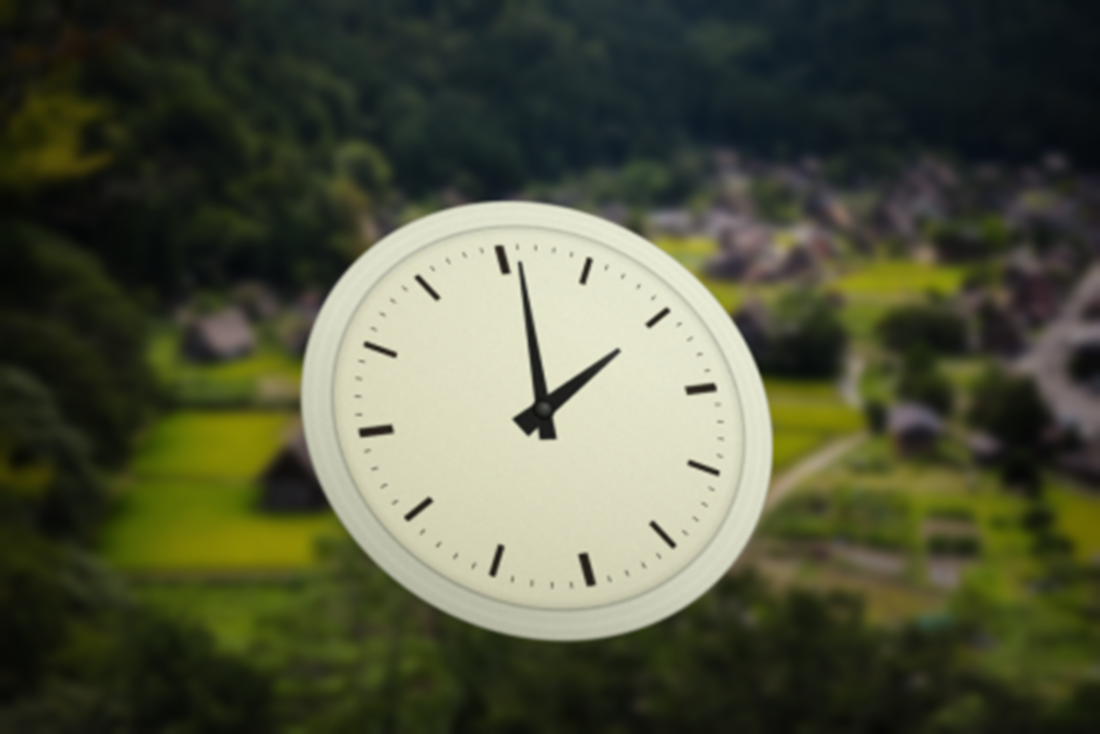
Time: {"hour": 2, "minute": 1}
